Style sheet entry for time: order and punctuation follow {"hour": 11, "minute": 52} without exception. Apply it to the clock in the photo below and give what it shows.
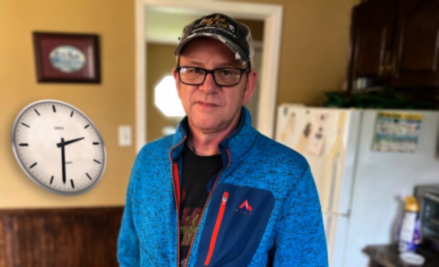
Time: {"hour": 2, "minute": 32}
